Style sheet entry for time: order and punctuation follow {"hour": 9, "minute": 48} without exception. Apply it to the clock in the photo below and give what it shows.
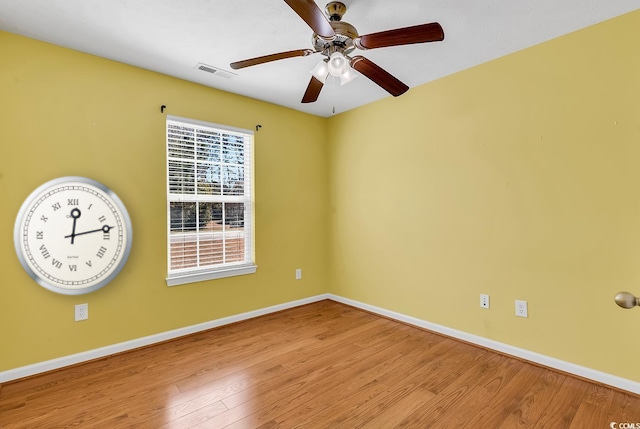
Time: {"hour": 12, "minute": 13}
